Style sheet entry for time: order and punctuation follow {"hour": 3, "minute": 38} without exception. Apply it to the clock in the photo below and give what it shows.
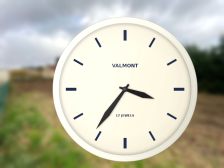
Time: {"hour": 3, "minute": 36}
